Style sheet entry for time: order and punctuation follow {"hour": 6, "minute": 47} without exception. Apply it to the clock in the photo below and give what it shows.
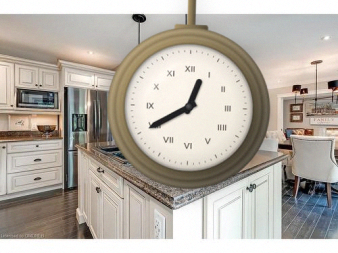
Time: {"hour": 12, "minute": 40}
